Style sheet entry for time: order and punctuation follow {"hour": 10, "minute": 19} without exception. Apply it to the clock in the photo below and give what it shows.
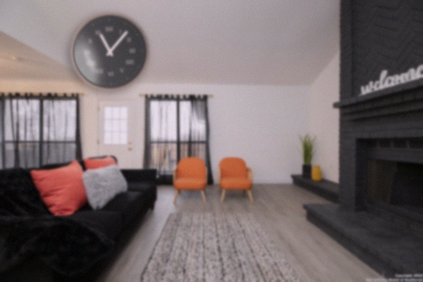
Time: {"hour": 11, "minute": 7}
